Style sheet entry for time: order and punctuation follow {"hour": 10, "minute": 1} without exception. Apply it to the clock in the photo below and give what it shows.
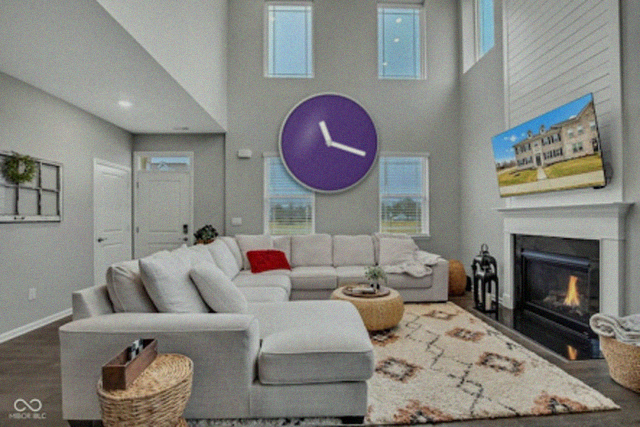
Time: {"hour": 11, "minute": 18}
